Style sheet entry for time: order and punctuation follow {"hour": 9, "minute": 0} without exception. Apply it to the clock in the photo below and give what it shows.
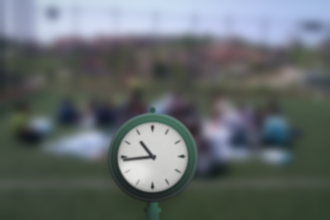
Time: {"hour": 10, "minute": 44}
